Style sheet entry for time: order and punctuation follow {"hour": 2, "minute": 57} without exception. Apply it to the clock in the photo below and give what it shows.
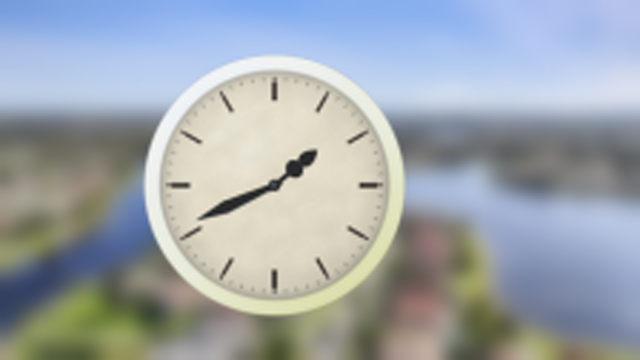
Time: {"hour": 1, "minute": 41}
